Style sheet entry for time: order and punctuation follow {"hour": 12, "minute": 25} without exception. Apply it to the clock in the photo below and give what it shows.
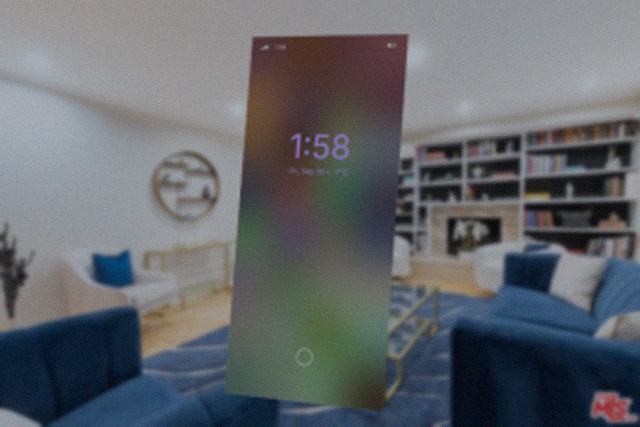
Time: {"hour": 1, "minute": 58}
